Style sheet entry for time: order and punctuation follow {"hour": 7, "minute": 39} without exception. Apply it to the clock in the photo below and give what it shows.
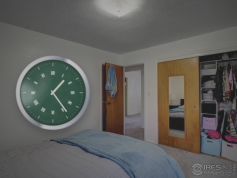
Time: {"hour": 1, "minute": 24}
